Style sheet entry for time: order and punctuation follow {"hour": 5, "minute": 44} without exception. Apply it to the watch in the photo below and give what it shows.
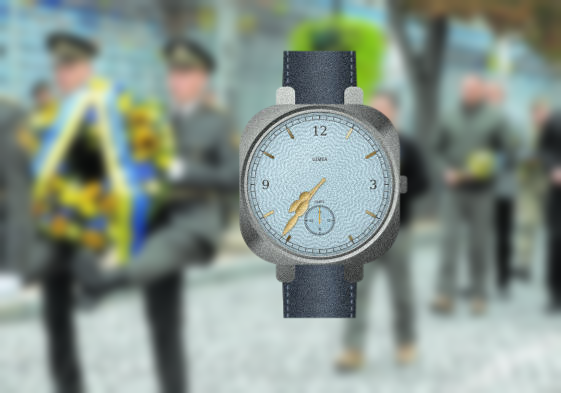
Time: {"hour": 7, "minute": 36}
